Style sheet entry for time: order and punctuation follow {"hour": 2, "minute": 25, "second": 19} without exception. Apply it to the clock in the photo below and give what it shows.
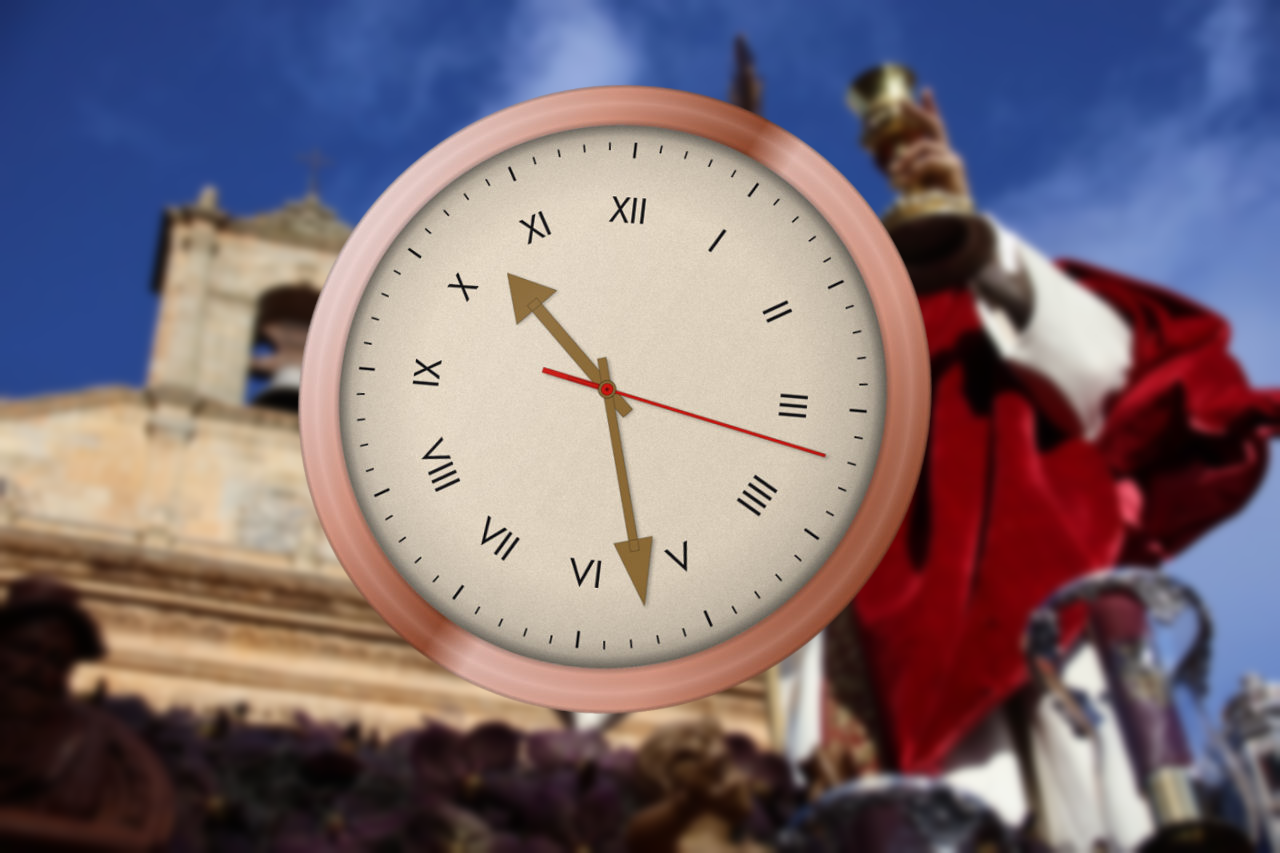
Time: {"hour": 10, "minute": 27, "second": 17}
